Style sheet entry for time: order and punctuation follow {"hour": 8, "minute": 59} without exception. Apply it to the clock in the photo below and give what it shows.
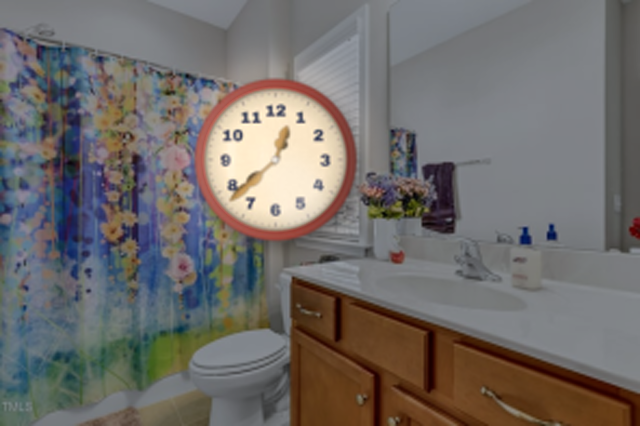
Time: {"hour": 12, "minute": 38}
